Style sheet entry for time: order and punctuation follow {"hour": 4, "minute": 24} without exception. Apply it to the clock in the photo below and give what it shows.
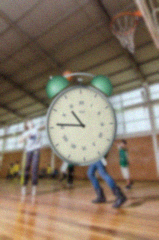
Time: {"hour": 10, "minute": 46}
